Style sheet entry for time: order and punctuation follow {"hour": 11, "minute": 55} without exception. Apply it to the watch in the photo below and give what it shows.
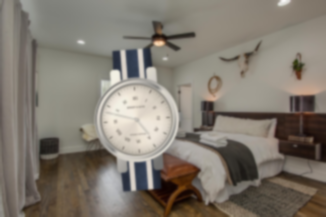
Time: {"hour": 4, "minute": 48}
